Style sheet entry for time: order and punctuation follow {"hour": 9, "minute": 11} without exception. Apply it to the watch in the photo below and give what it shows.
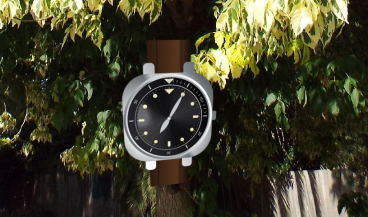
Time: {"hour": 7, "minute": 5}
